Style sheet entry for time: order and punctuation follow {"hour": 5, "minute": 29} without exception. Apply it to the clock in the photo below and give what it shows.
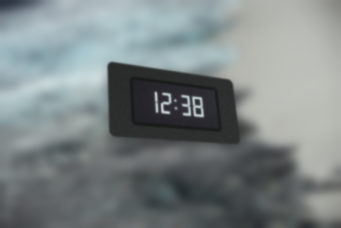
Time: {"hour": 12, "minute": 38}
